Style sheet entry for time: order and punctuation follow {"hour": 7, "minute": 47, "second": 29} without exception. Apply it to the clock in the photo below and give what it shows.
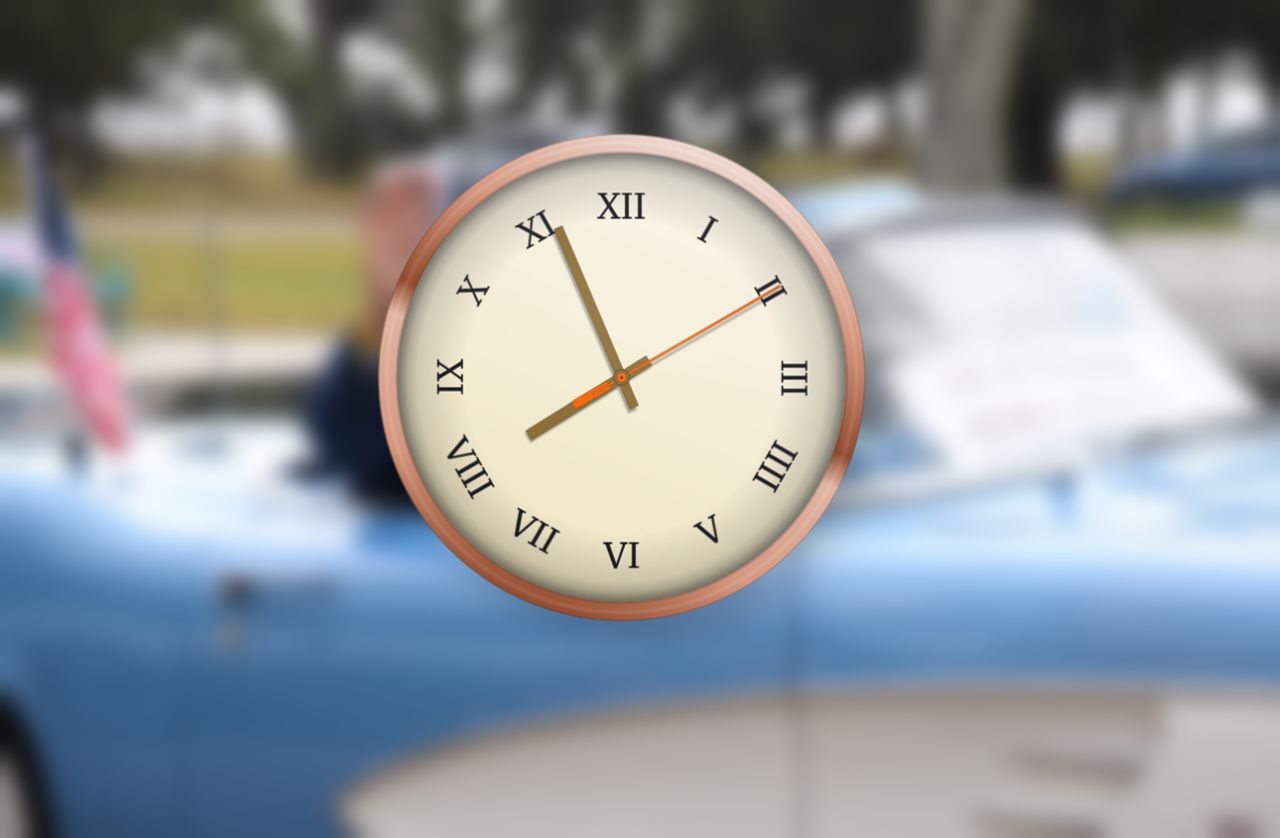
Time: {"hour": 7, "minute": 56, "second": 10}
